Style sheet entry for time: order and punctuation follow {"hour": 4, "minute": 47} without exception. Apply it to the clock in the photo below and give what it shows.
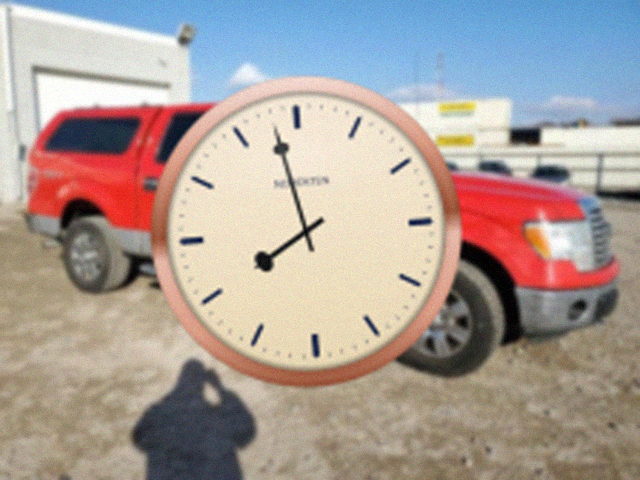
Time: {"hour": 7, "minute": 58}
